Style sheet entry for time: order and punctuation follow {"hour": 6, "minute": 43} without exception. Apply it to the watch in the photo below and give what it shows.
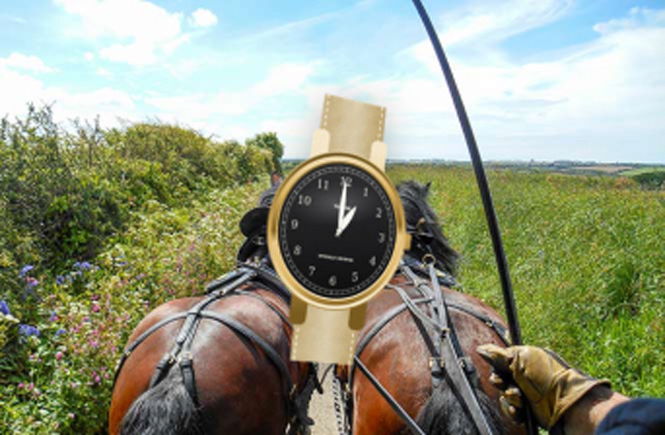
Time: {"hour": 1, "minute": 0}
